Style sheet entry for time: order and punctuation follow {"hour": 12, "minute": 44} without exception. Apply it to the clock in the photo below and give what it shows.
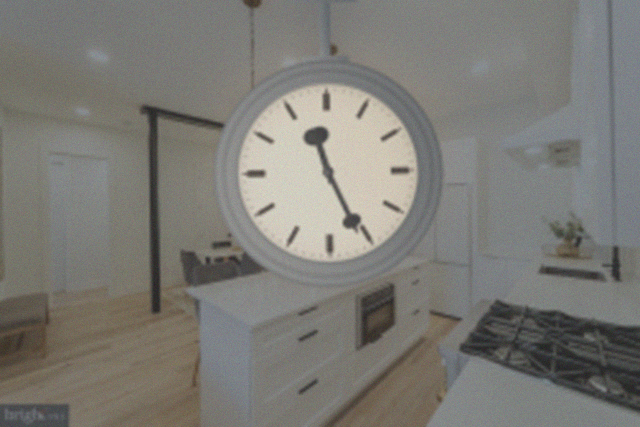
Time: {"hour": 11, "minute": 26}
